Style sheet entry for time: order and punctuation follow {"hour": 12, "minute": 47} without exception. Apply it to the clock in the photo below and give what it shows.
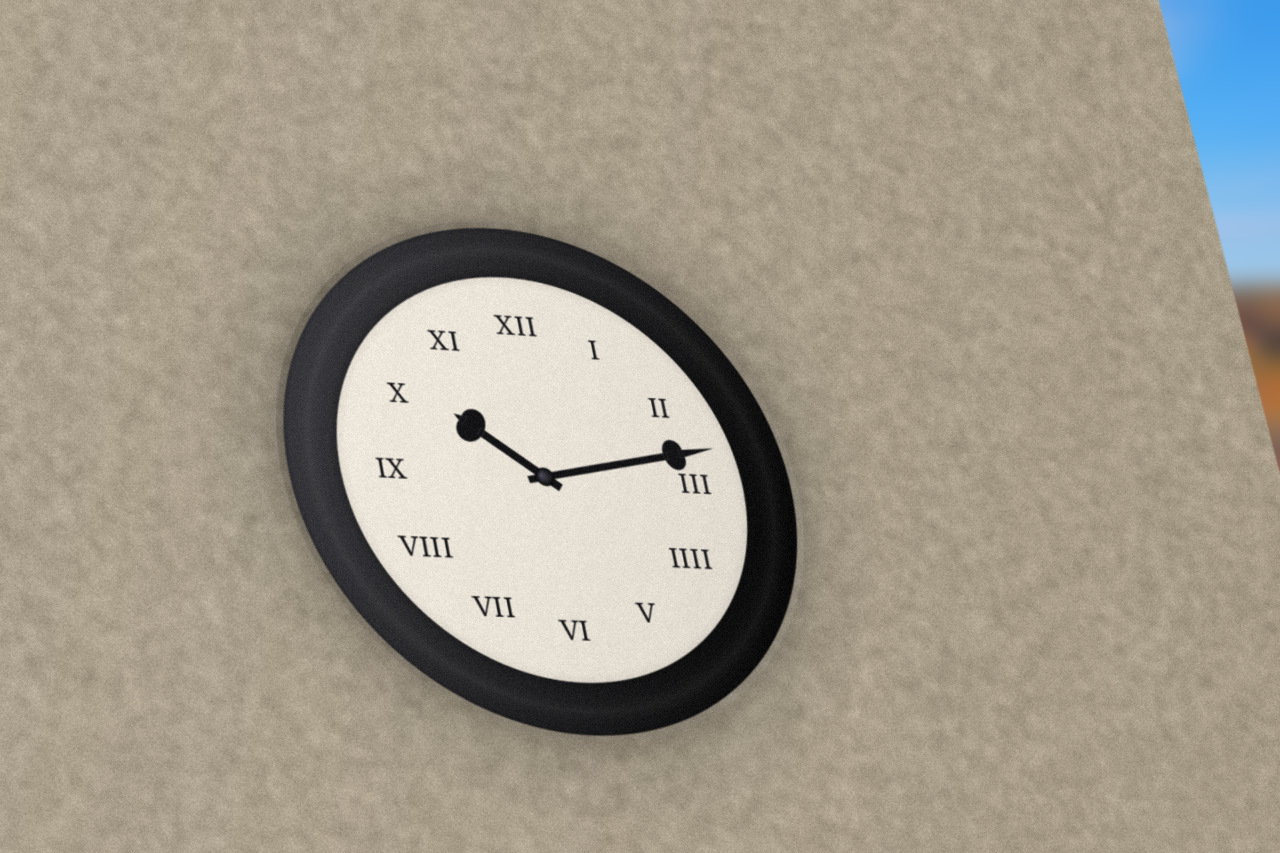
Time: {"hour": 10, "minute": 13}
